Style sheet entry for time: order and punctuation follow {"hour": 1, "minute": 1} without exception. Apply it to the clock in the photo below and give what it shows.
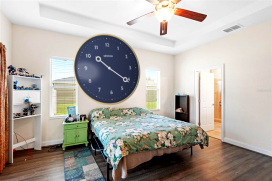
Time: {"hour": 10, "minute": 21}
